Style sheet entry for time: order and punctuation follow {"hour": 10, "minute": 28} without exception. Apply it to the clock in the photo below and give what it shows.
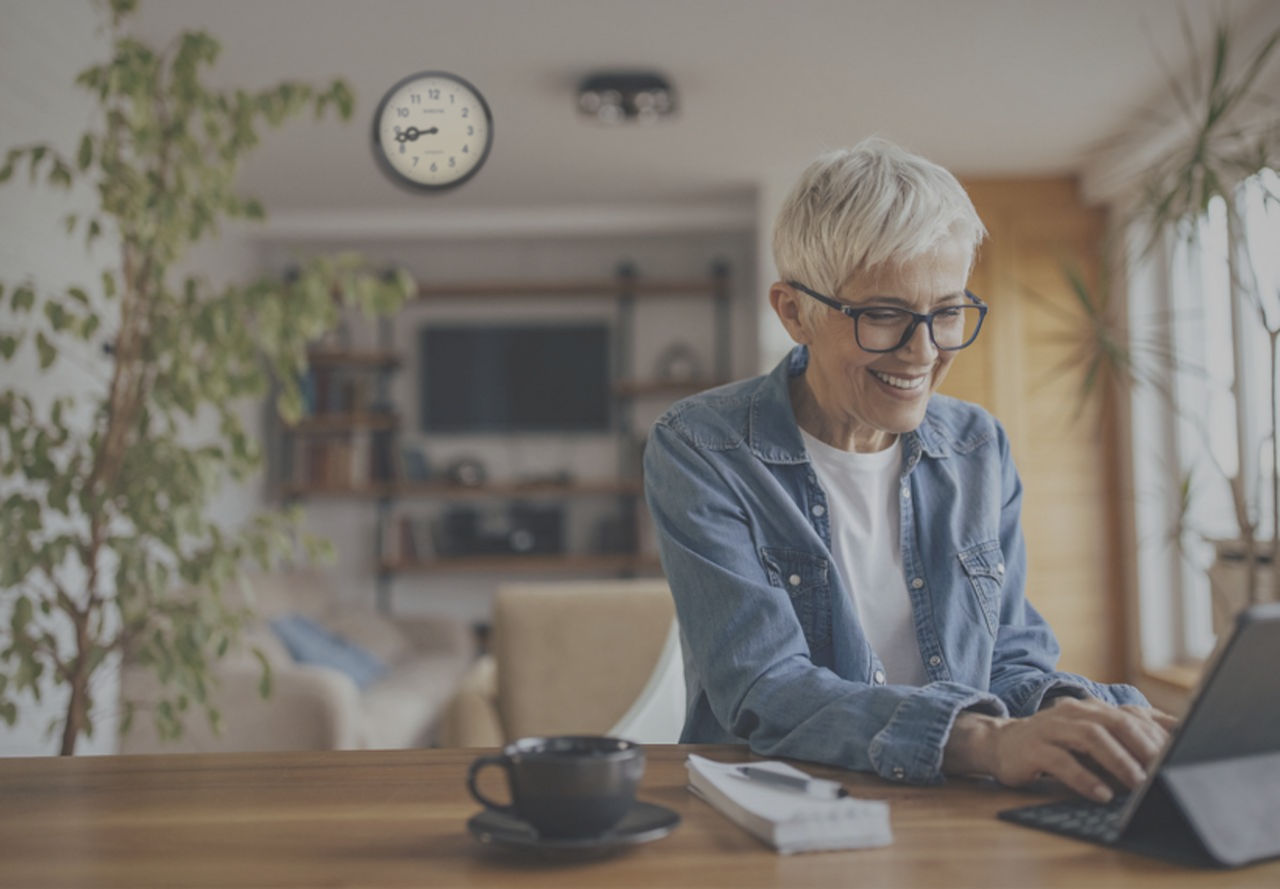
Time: {"hour": 8, "minute": 43}
